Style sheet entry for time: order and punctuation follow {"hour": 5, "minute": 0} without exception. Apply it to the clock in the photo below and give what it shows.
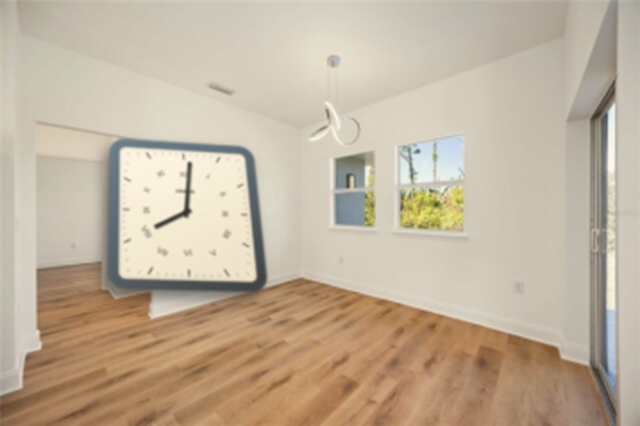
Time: {"hour": 8, "minute": 1}
